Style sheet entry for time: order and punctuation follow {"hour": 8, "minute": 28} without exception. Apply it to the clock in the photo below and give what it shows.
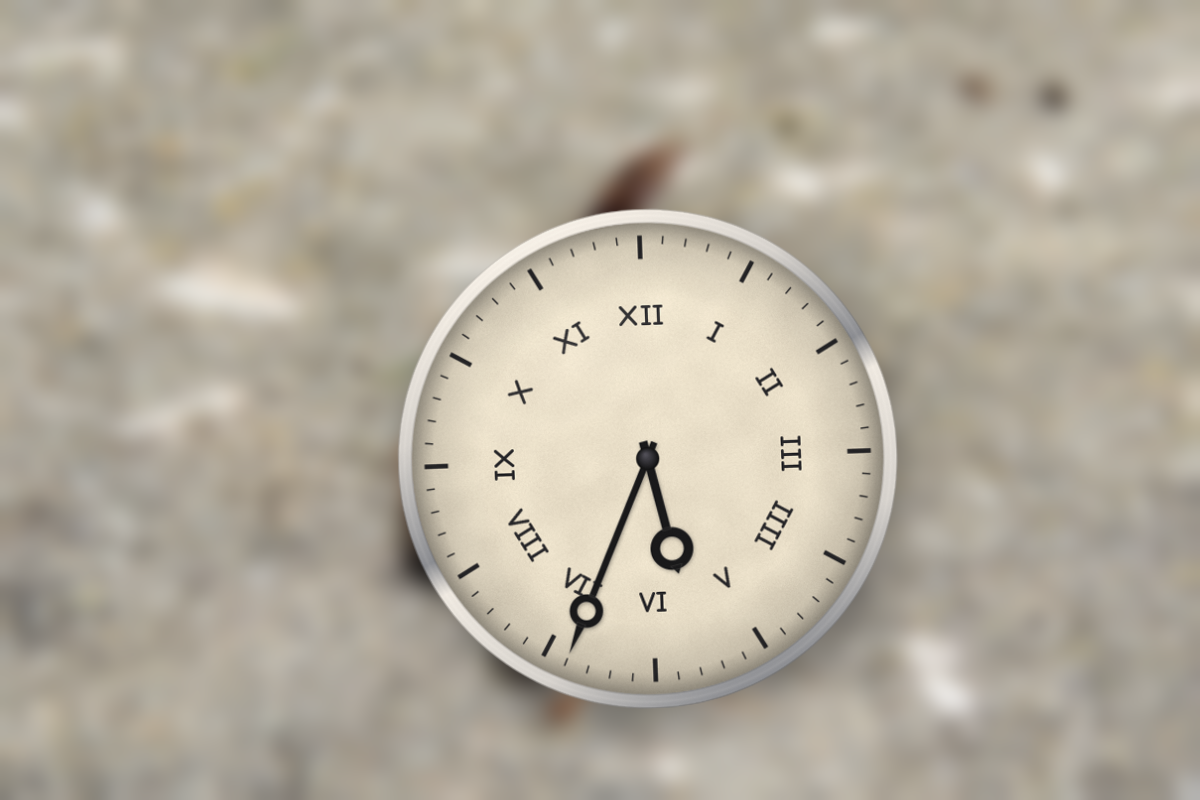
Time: {"hour": 5, "minute": 34}
